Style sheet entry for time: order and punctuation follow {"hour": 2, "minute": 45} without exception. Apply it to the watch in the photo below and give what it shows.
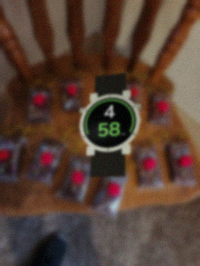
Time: {"hour": 4, "minute": 58}
